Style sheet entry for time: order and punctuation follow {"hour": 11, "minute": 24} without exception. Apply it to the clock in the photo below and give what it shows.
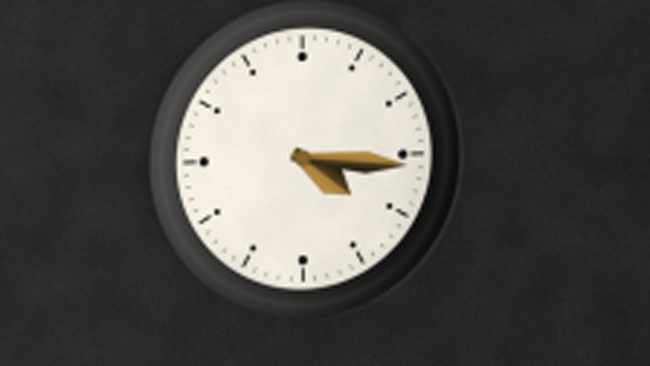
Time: {"hour": 4, "minute": 16}
